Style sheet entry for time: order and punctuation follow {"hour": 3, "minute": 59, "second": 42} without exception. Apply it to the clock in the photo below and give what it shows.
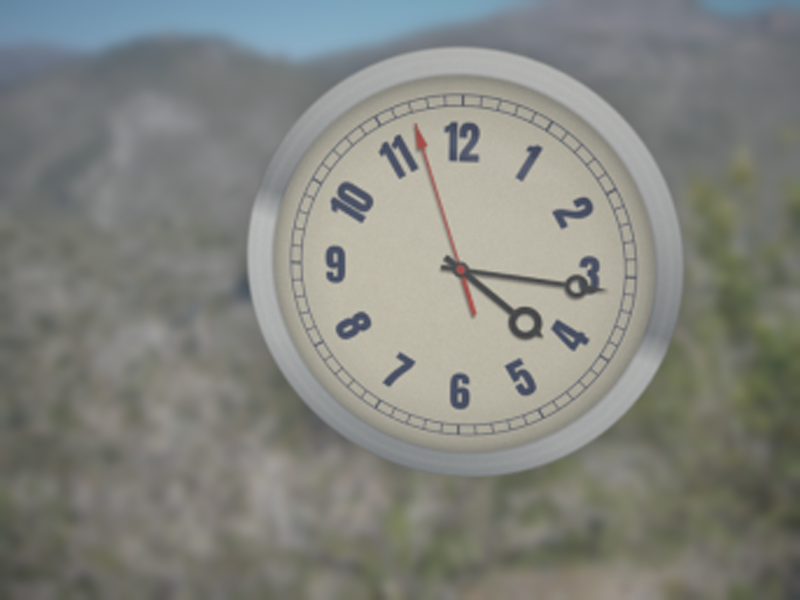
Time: {"hour": 4, "minute": 15, "second": 57}
